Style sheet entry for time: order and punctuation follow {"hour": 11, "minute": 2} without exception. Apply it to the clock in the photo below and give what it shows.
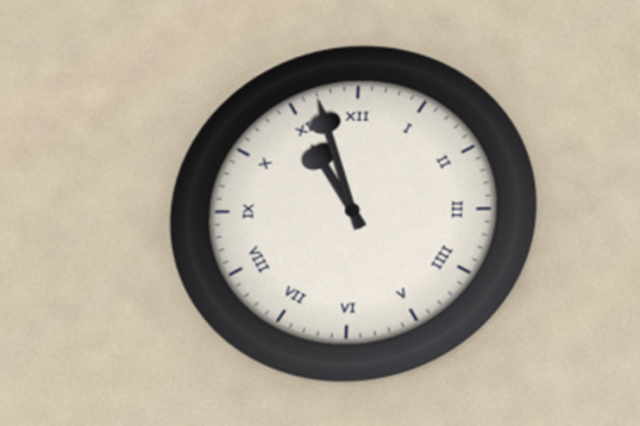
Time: {"hour": 10, "minute": 57}
